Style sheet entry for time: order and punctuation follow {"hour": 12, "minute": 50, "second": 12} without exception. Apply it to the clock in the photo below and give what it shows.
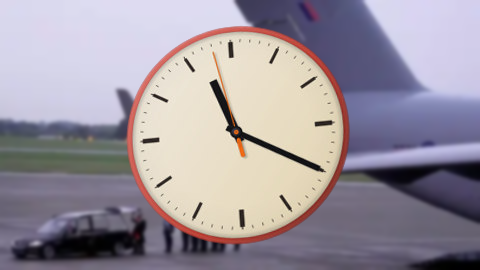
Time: {"hour": 11, "minute": 19, "second": 58}
